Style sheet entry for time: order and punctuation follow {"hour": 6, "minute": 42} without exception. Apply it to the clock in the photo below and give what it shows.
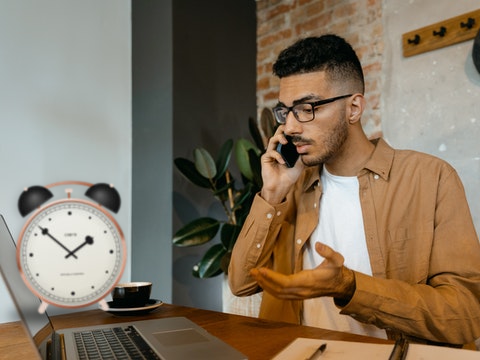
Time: {"hour": 1, "minute": 52}
